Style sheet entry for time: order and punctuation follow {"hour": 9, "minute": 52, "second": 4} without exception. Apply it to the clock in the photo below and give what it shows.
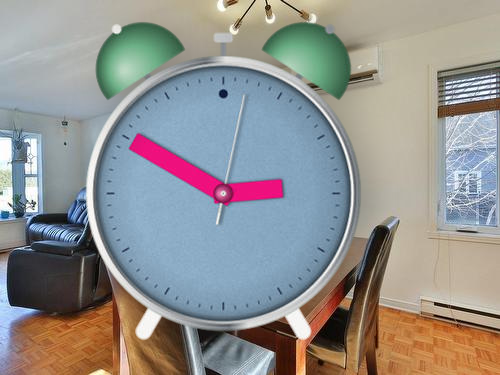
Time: {"hour": 2, "minute": 50, "second": 2}
